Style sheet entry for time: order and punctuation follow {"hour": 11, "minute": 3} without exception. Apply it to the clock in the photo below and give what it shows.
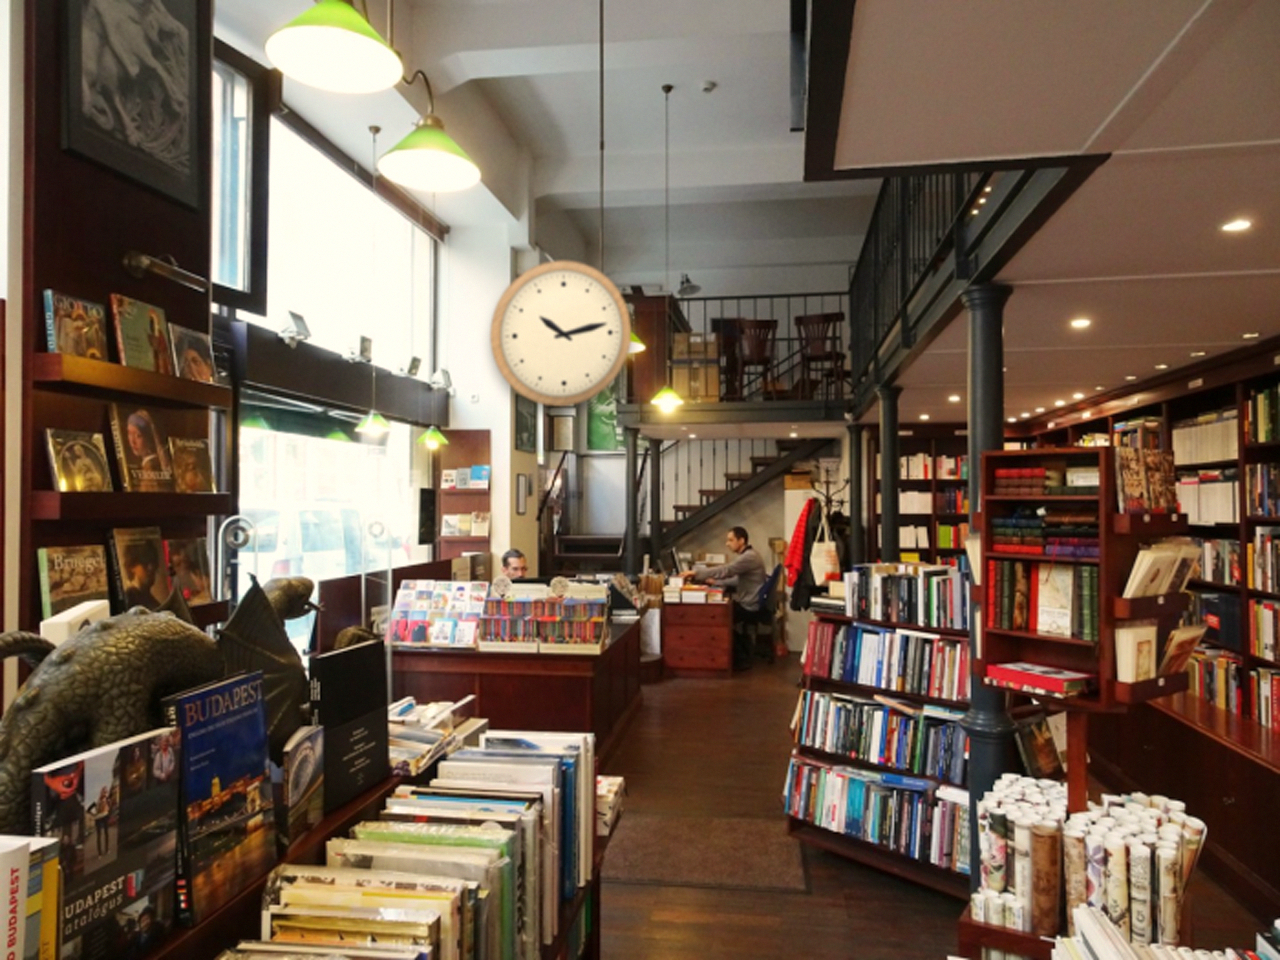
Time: {"hour": 10, "minute": 13}
